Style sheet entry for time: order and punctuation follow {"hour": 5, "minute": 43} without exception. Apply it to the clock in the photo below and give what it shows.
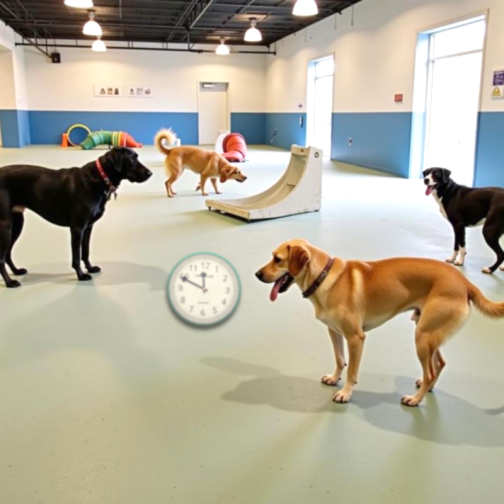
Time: {"hour": 11, "minute": 49}
